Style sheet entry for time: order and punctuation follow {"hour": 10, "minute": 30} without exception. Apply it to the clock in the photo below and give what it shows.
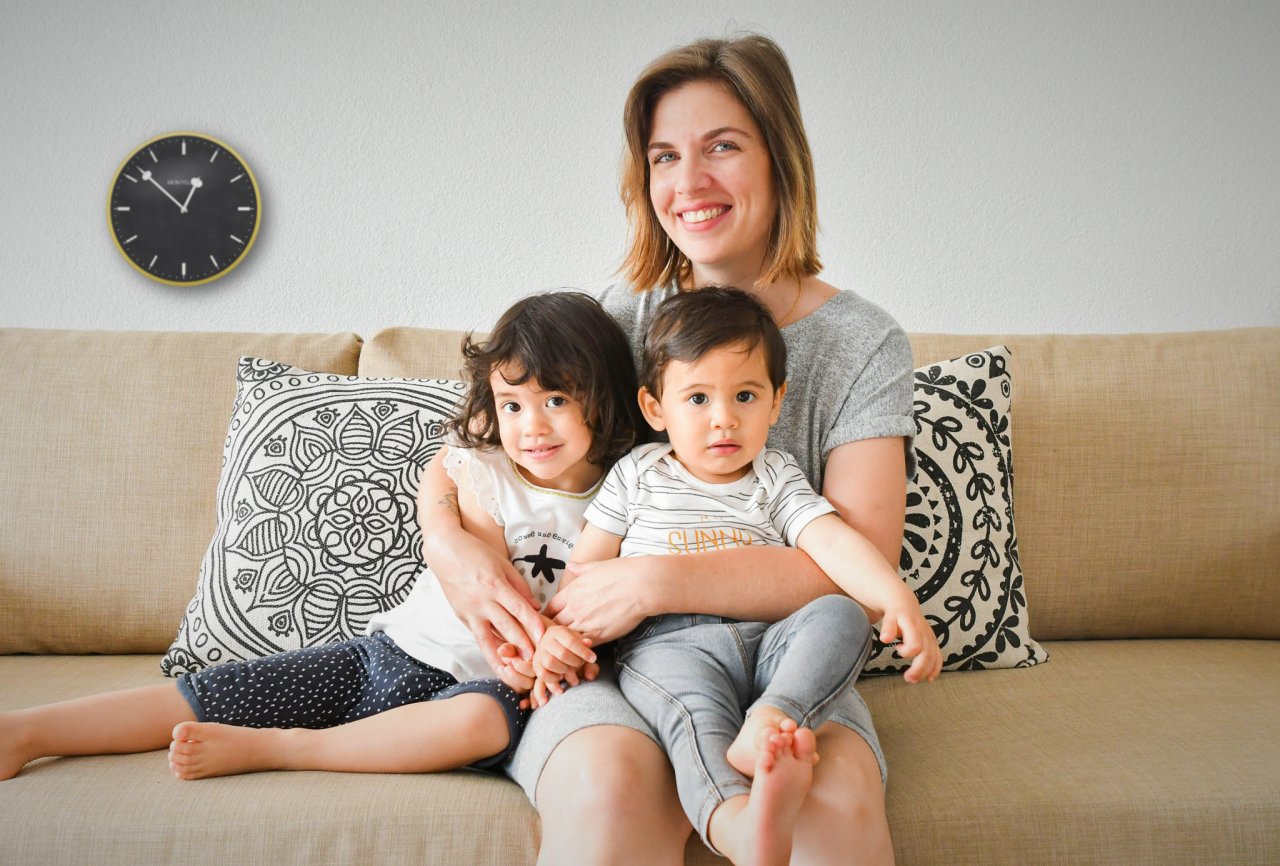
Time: {"hour": 12, "minute": 52}
